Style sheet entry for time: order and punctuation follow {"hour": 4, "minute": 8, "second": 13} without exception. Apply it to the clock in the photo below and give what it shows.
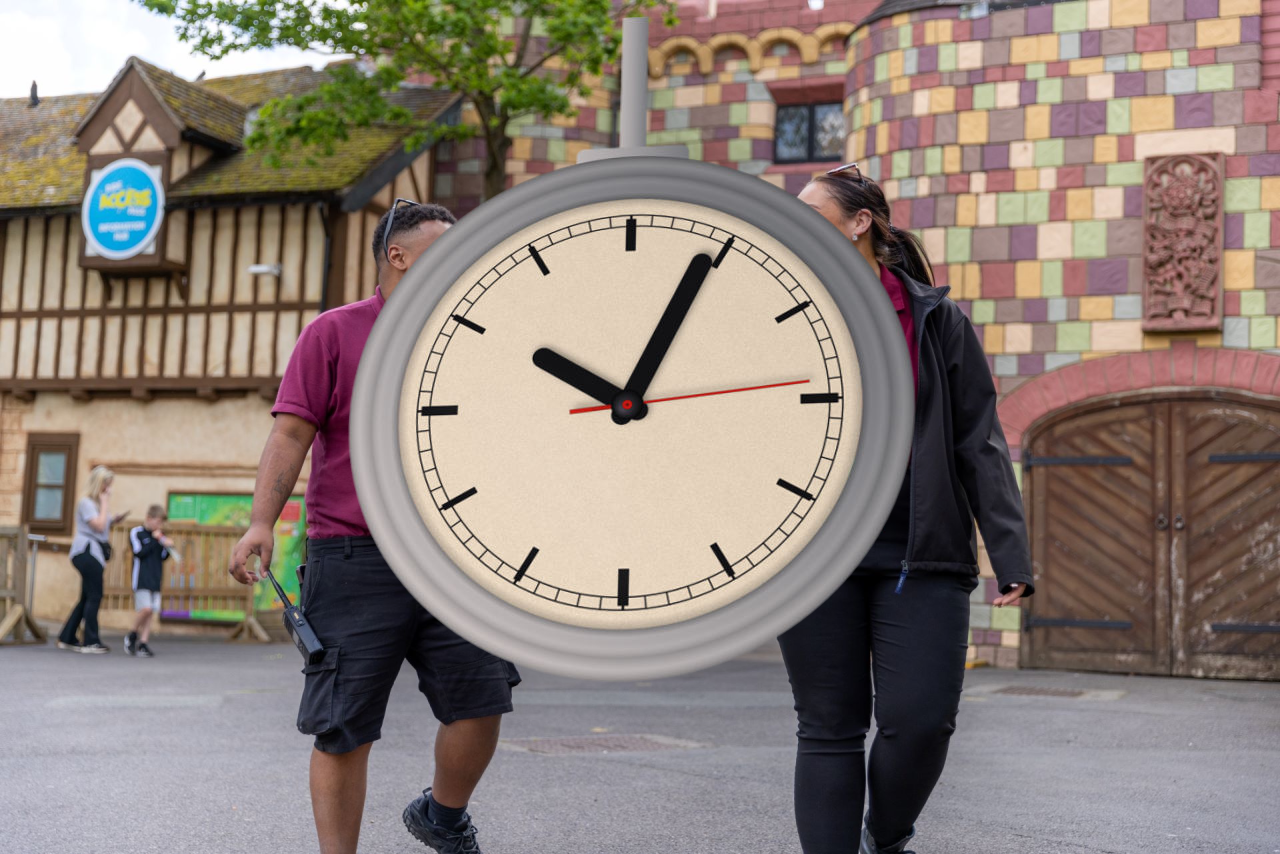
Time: {"hour": 10, "minute": 4, "second": 14}
